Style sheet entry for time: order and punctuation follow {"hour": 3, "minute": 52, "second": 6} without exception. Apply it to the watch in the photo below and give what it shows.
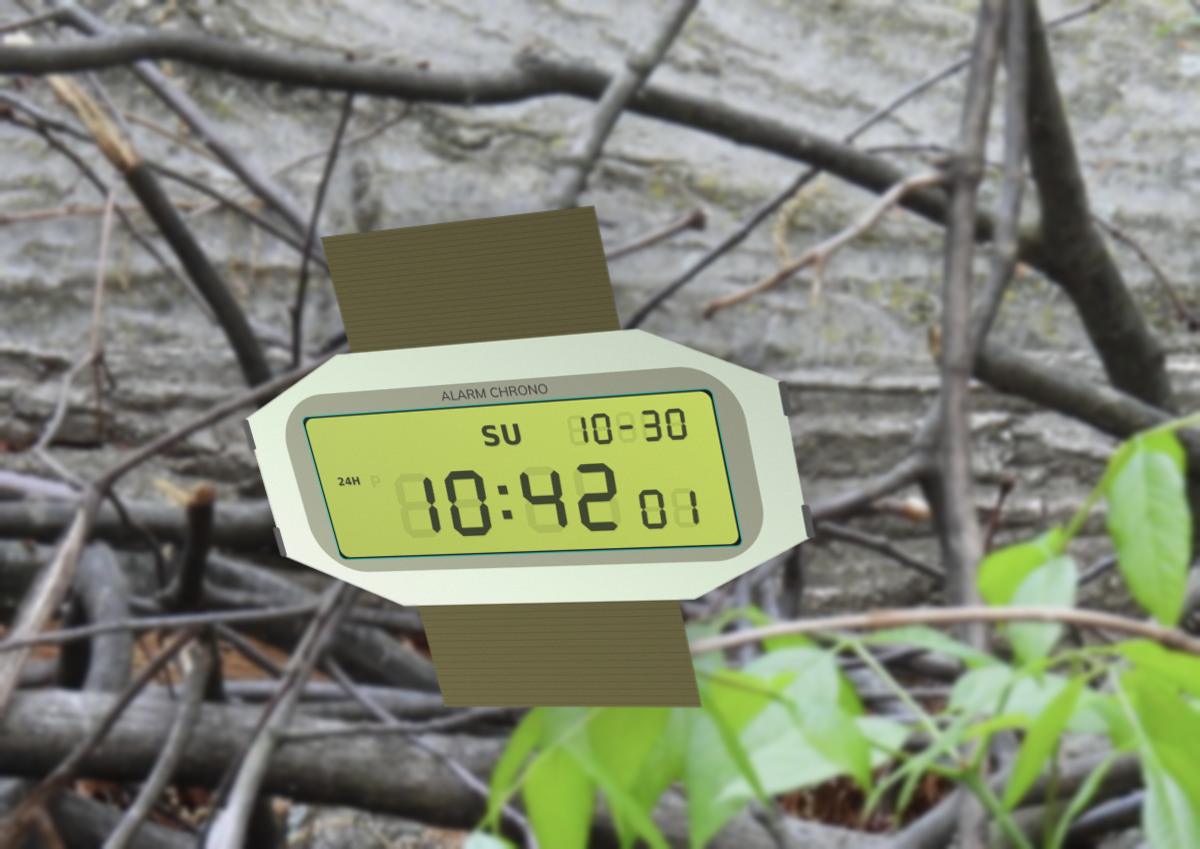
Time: {"hour": 10, "minute": 42, "second": 1}
